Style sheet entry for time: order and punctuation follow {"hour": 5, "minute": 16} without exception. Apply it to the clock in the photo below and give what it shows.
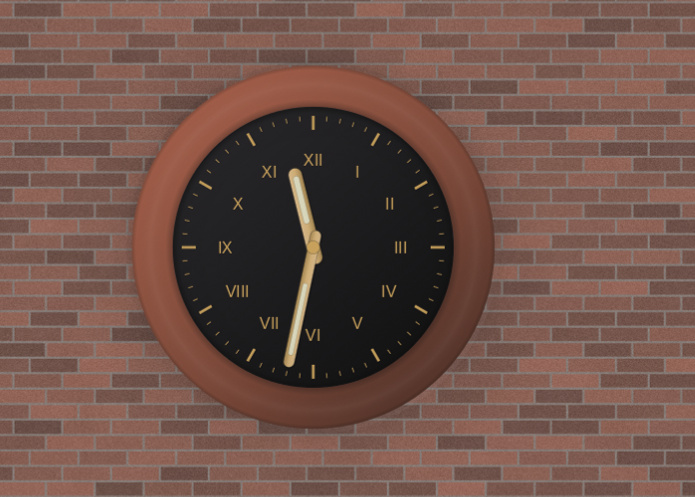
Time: {"hour": 11, "minute": 32}
